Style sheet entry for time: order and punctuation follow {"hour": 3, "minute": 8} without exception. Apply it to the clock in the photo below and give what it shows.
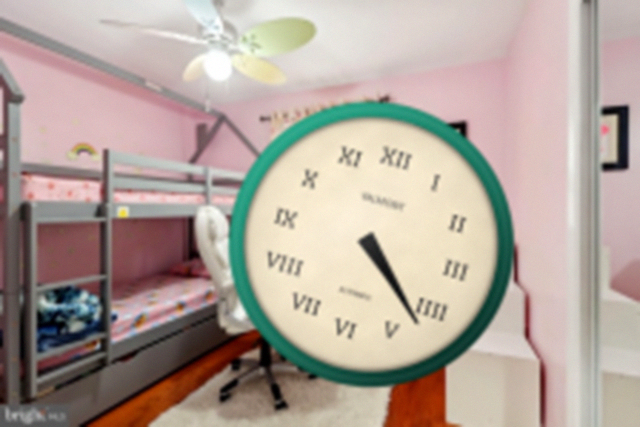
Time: {"hour": 4, "minute": 22}
